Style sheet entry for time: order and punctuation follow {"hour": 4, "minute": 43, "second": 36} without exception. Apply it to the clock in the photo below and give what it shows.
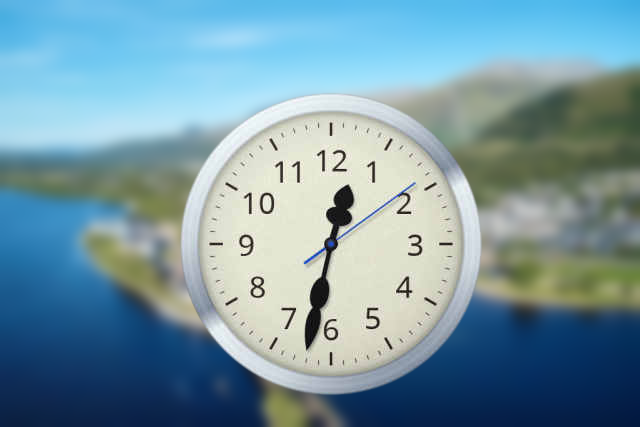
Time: {"hour": 12, "minute": 32, "second": 9}
